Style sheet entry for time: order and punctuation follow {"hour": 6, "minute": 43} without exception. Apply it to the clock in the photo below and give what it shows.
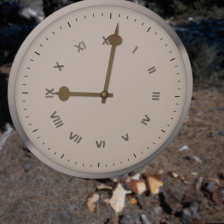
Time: {"hour": 9, "minute": 1}
